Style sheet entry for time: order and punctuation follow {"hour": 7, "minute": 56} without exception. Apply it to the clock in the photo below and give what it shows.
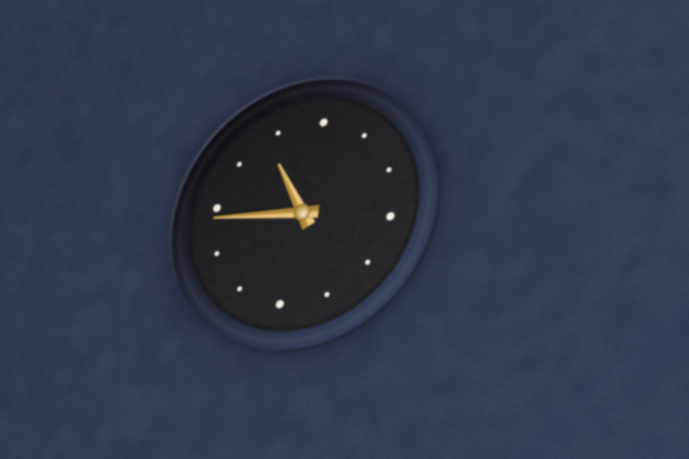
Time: {"hour": 10, "minute": 44}
